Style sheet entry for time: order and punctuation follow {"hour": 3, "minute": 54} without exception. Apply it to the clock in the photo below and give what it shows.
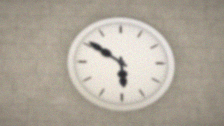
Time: {"hour": 5, "minute": 51}
